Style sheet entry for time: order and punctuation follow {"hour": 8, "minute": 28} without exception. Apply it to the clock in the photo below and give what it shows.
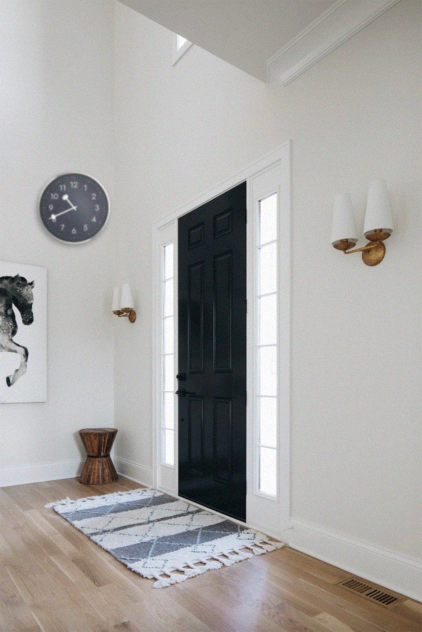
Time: {"hour": 10, "minute": 41}
